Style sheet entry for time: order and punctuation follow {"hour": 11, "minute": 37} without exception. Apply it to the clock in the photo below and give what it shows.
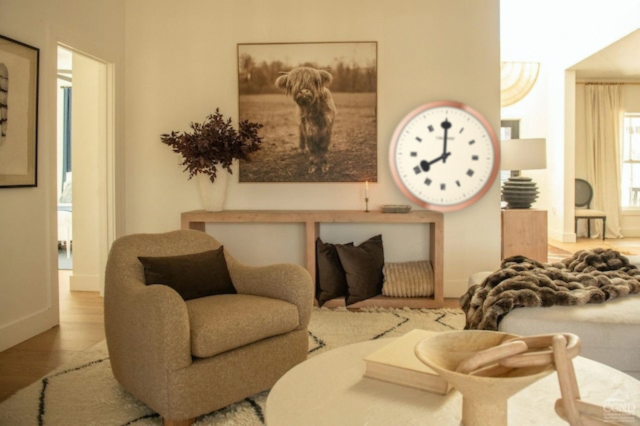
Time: {"hour": 8, "minute": 0}
